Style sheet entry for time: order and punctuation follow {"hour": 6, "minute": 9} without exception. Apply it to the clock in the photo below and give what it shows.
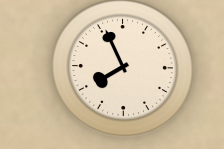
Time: {"hour": 7, "minute": 56}
